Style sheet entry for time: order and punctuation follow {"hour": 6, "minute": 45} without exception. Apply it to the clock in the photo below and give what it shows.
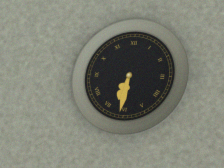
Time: {"hour": 6, "minute": 31}
